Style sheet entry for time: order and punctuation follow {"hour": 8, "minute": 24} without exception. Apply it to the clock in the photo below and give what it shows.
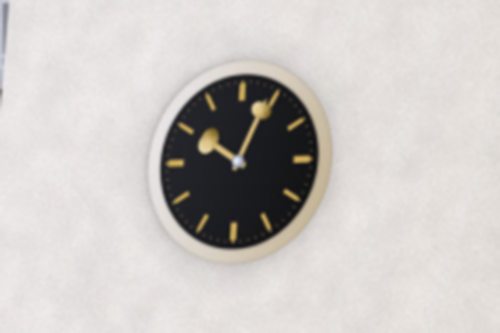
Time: {"hour": 10, "minute": 4}
